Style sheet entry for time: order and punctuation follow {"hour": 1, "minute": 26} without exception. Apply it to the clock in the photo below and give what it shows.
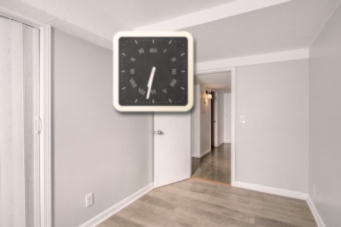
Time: {"hour": 6, "minute": 32}
